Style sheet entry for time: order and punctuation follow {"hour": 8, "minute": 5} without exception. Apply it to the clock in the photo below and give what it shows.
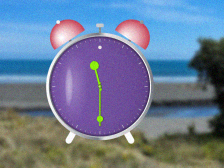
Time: {"hour": 11, "minute": 30}
